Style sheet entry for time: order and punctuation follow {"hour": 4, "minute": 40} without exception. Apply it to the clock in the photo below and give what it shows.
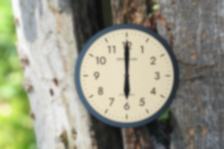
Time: {"hour": 6, "minute": 0}
